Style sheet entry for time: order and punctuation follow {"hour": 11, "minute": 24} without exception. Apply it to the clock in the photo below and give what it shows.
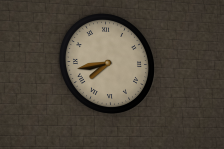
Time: {"hour": 7, "minute": 43}
